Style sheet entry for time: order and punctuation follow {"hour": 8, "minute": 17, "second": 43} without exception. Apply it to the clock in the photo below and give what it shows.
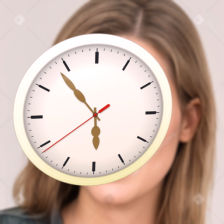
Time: {"hour": 5, "minute": 53, "second": 39}
